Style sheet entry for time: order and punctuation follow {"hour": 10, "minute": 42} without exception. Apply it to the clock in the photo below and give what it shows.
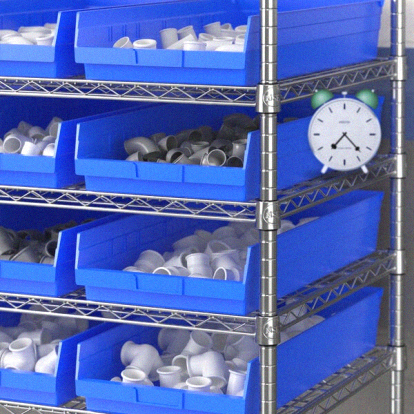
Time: {"hour": 7, "minute": 23}
